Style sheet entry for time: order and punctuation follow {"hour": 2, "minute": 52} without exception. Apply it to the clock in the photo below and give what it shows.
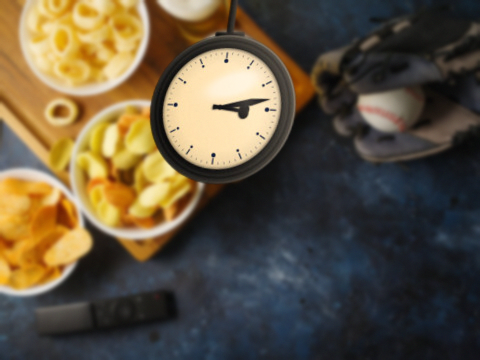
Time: {"hour": 3, "minute": 13}
